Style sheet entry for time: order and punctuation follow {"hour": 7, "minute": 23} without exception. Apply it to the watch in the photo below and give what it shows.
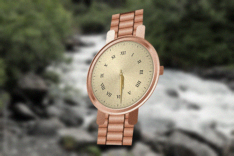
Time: {"hour": 5, "minute": 29}
